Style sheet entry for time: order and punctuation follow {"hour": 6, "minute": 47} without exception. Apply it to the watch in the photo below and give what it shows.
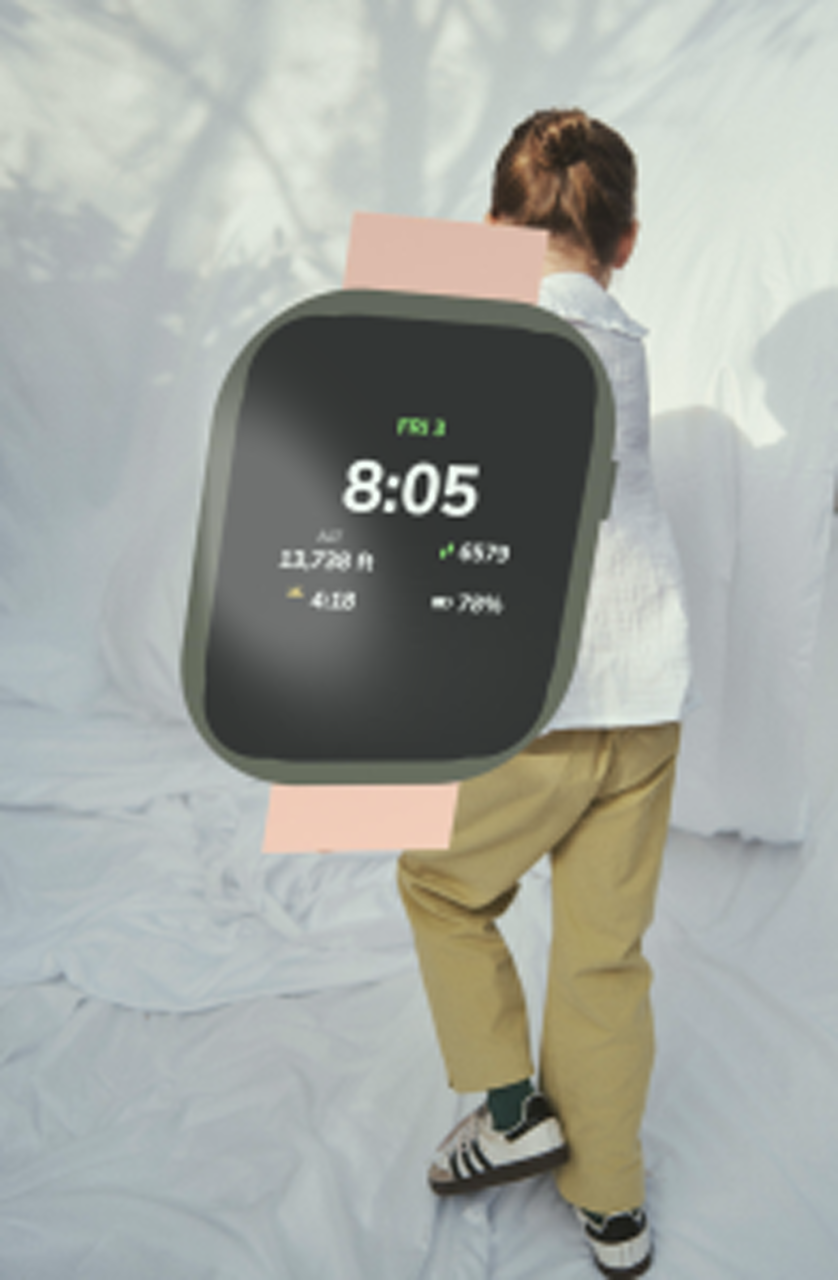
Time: {"hour": 8, "minute": 5}
